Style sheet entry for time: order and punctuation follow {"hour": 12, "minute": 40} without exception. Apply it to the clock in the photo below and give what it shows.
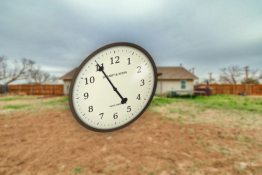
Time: {"hour": 4, "minute": 55}
